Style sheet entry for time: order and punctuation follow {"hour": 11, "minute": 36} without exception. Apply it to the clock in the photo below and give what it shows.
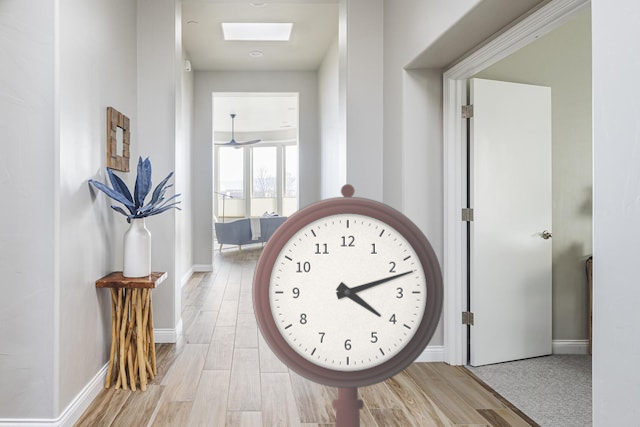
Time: {"hour": 4, "minute": 12}
